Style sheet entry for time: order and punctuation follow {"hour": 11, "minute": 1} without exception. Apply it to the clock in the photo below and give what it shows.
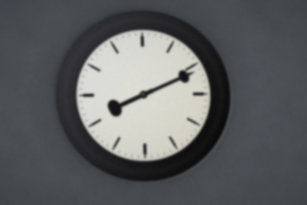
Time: {"hour": 8, "minute": 11}
